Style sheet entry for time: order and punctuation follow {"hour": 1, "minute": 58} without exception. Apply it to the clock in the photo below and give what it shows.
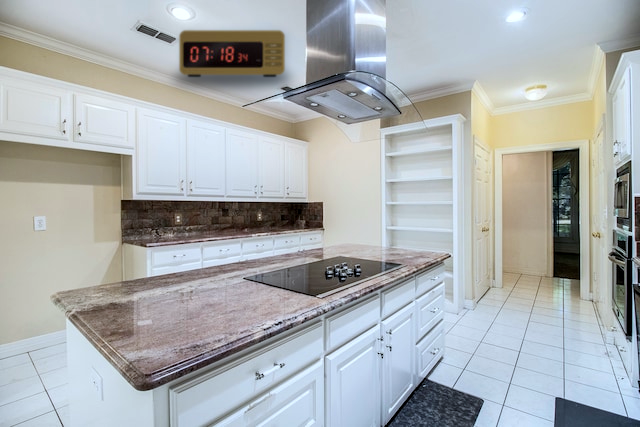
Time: {"hour": 7, "minute": 18}
